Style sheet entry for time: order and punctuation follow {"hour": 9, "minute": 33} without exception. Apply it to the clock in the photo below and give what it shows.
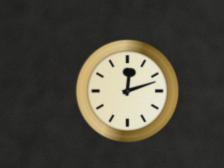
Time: {"hour": 12, "minute": 12}
